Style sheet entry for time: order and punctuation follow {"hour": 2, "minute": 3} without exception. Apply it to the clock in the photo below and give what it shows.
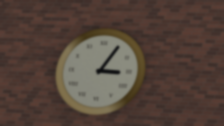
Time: {"hour": 3, "minute": 5}
